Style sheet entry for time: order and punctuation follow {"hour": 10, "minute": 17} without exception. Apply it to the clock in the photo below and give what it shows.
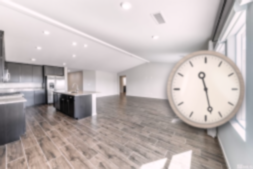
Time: {"hour": 11, "minute": 28}
